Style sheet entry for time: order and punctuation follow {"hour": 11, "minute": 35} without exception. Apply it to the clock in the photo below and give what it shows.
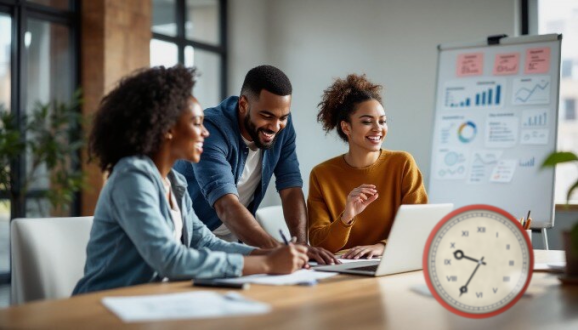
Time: {"hour": 9, "minute": 35}
